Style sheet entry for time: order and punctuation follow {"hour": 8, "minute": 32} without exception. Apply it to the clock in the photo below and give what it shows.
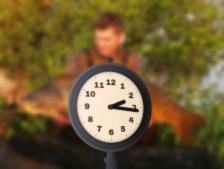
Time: {"hour": 2, "minute": 16}
